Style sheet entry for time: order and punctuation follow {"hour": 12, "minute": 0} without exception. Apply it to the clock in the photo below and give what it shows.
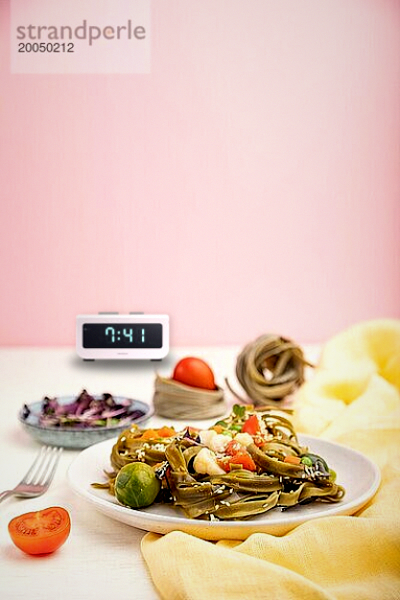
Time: {"hour": 7, "minute": 41}
